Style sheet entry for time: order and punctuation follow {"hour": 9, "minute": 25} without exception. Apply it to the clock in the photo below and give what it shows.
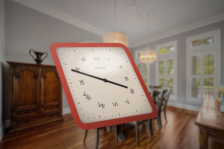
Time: {"hour": 3, "minute": 49}
